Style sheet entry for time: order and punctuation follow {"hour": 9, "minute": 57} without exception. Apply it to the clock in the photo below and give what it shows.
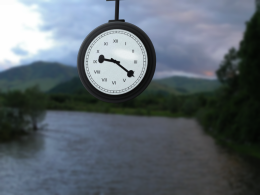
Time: {"hour": 9, "minute": 21}
